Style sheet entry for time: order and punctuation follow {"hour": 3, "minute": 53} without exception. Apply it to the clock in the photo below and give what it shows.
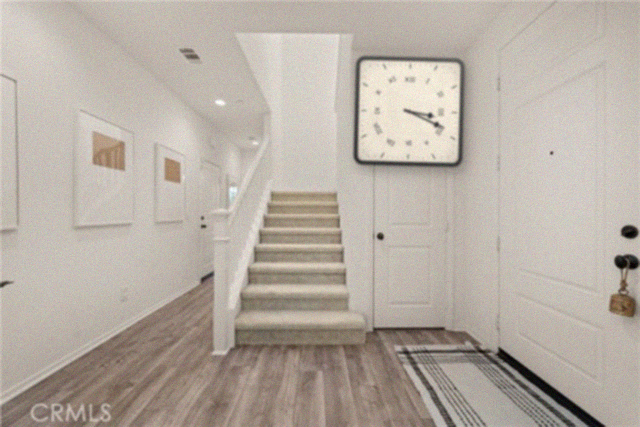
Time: {"hour": 3, "minute": 19}
